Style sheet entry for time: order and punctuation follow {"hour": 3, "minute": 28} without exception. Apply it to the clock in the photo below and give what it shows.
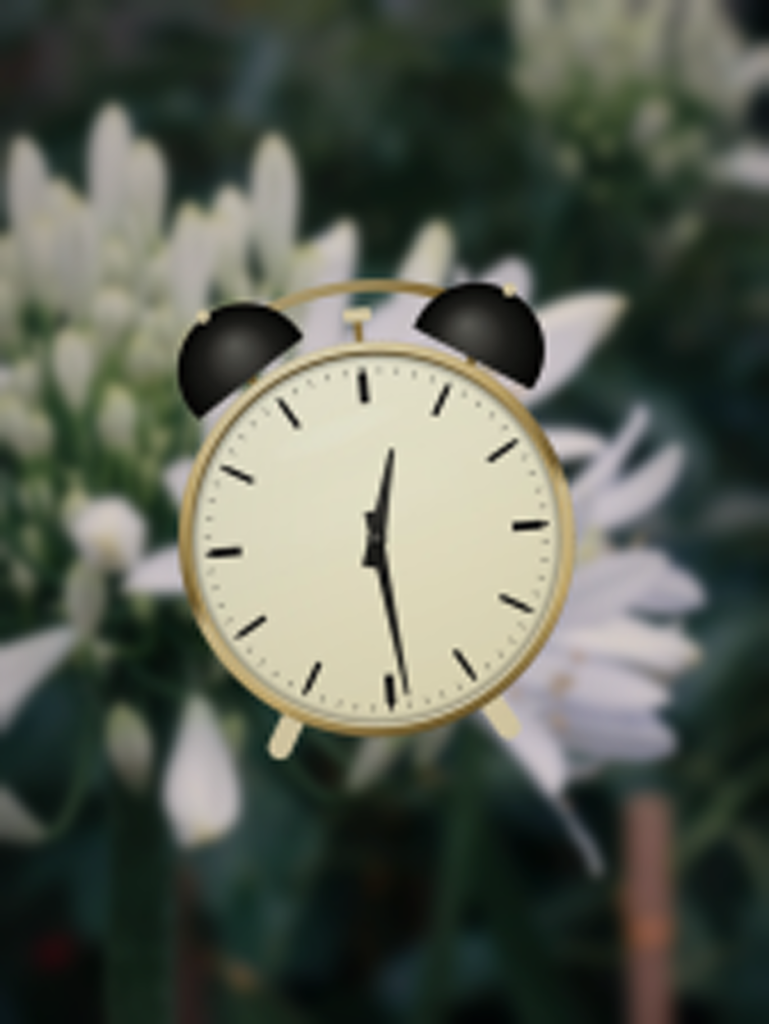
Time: {"hour": 12, "minute": 29}
